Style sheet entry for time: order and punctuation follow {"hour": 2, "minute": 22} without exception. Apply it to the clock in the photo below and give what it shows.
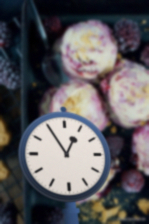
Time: {"hour": 12, "minute": 55}
